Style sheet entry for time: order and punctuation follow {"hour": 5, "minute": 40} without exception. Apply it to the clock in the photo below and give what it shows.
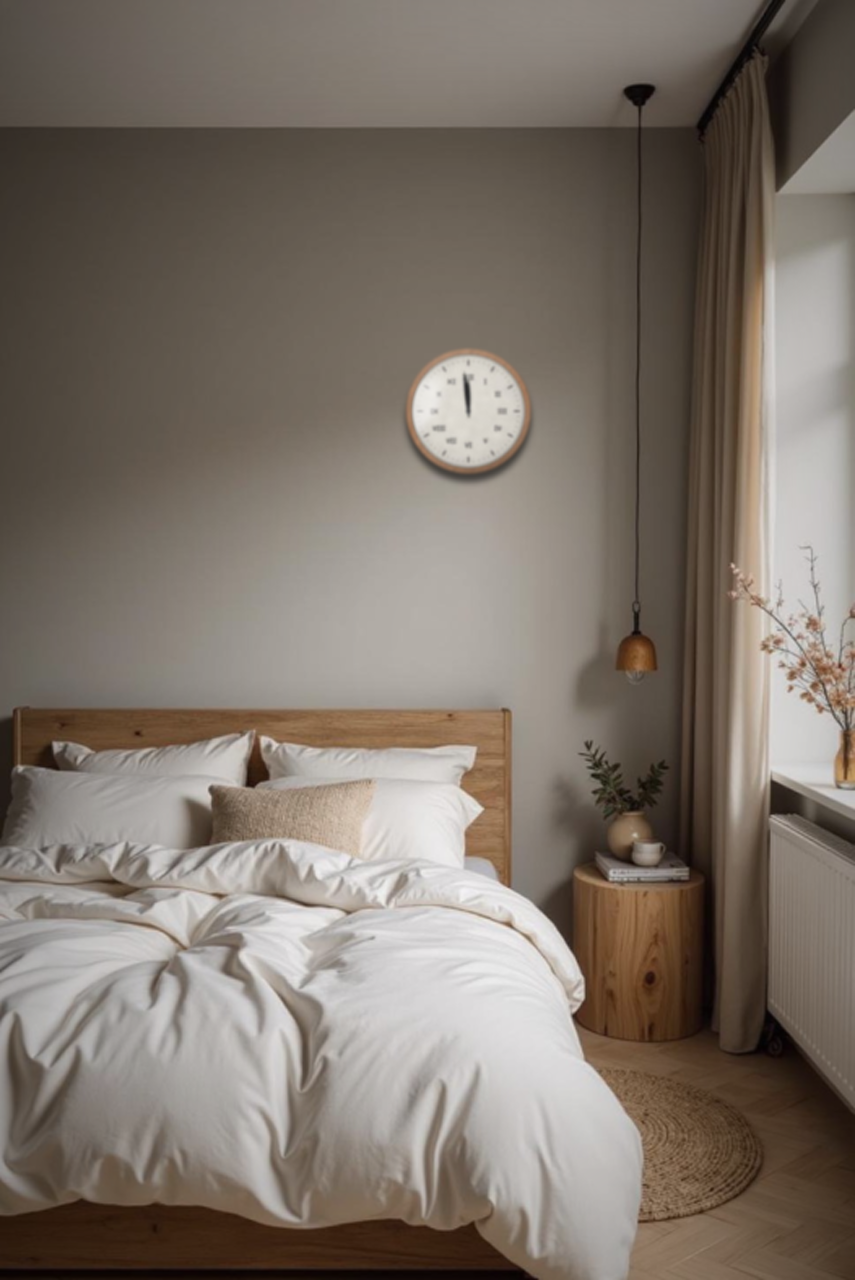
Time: {"hour": 11, "minute": 59}
